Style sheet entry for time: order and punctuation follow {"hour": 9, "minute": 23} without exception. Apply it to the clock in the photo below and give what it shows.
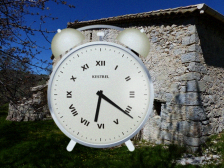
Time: {"hour": 6, "minute": 21}
